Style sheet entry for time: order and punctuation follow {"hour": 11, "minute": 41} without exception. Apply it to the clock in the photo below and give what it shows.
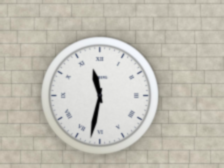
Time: {"hour": 11, "minute": 32}
